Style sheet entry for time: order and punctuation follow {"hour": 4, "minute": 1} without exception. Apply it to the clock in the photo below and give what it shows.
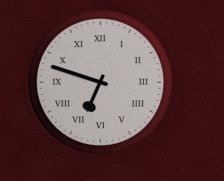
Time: {"hour": 6, "minute": 48}
